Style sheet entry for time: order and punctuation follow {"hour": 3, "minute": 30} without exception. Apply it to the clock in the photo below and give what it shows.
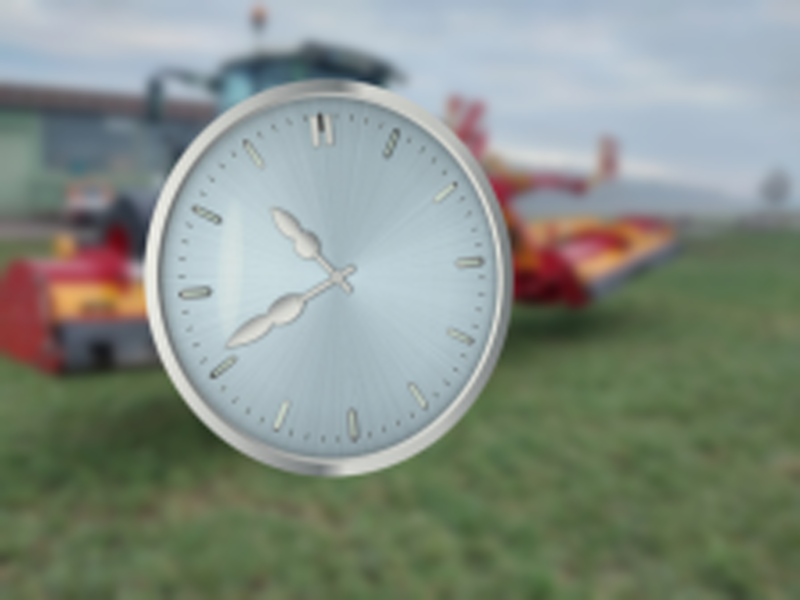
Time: {"hour": 10, "minute": 41}
